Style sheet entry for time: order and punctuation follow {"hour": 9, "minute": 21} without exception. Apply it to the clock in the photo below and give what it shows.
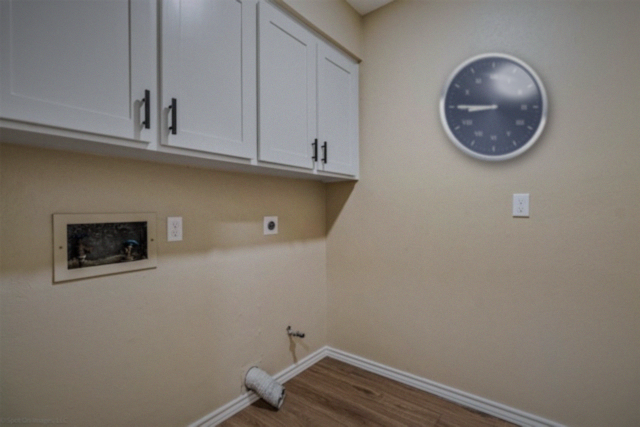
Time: {"hour": 8, "minute": 45}
